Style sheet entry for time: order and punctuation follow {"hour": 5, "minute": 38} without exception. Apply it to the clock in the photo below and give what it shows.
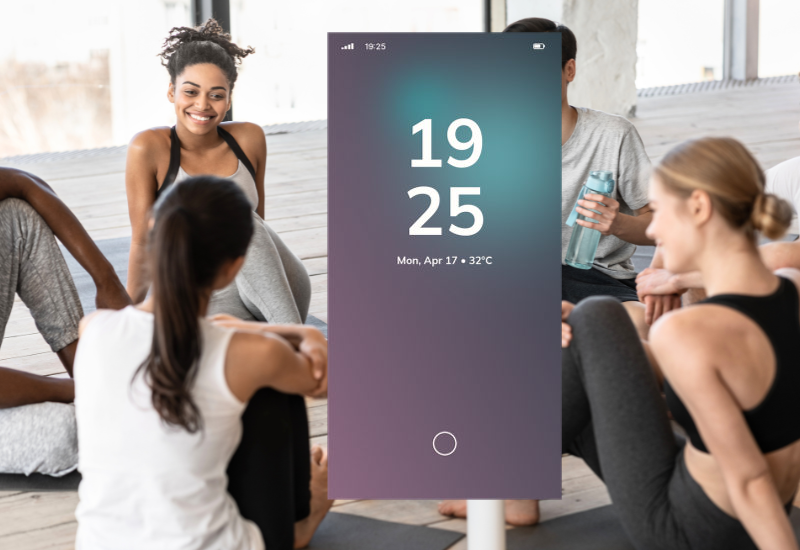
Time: {"hour": 19, "minute": 25}
